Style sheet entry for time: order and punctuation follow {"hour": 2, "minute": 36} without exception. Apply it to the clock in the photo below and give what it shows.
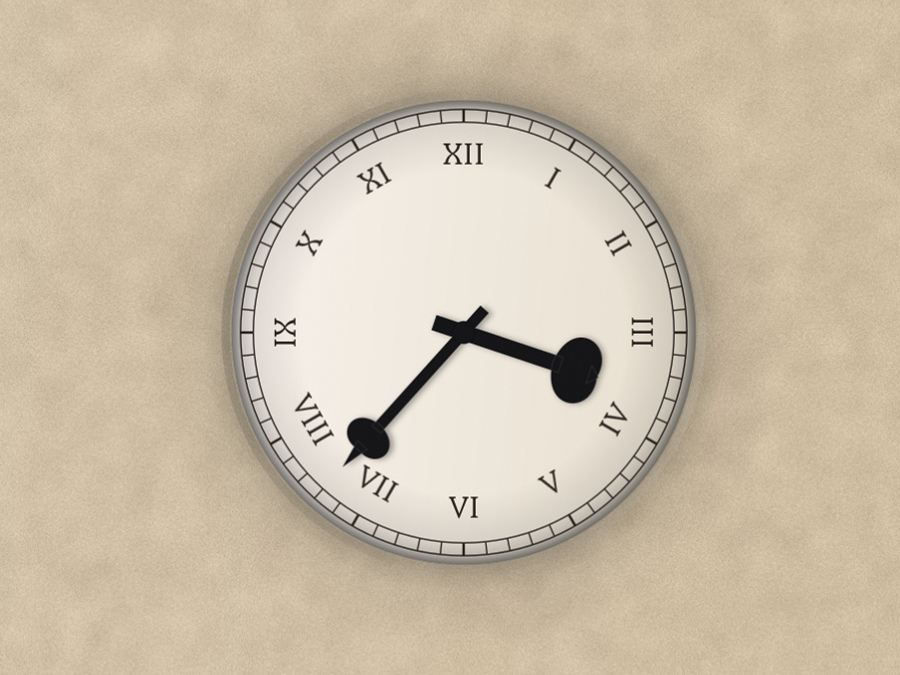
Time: {"hour": 3, "minute": 37}
